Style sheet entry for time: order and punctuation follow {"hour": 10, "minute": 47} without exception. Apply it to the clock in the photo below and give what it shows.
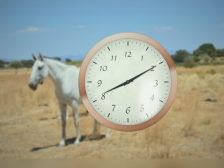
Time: {"hour": 8, "minute": 10}
